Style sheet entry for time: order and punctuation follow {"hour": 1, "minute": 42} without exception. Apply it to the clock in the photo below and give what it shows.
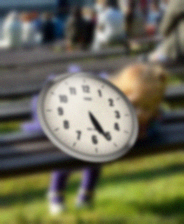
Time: {"hour": 5, "minute": 26}
